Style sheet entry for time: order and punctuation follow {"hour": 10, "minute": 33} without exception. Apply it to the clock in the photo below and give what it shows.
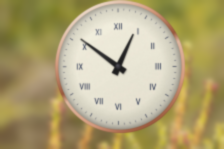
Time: {"hour": 12, "minute": 51}
